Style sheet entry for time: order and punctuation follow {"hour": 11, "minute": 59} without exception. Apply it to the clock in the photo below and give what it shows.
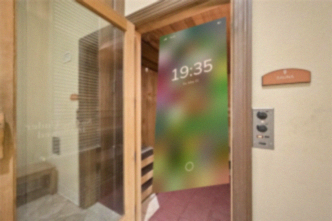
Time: {"hour": 19, "minute": 35}
